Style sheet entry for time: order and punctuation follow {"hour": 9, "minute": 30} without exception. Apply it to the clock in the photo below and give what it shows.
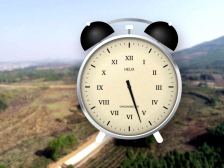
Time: {"hour": 5, "minute": 27}
